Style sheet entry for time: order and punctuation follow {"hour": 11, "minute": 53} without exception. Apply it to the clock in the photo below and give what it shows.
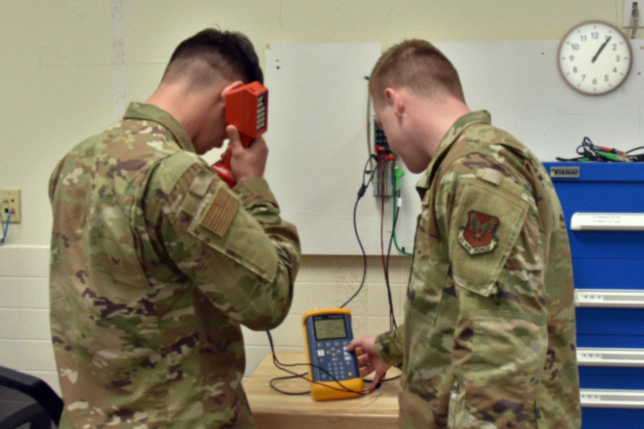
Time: {"hour": 1, "minute": 6}
